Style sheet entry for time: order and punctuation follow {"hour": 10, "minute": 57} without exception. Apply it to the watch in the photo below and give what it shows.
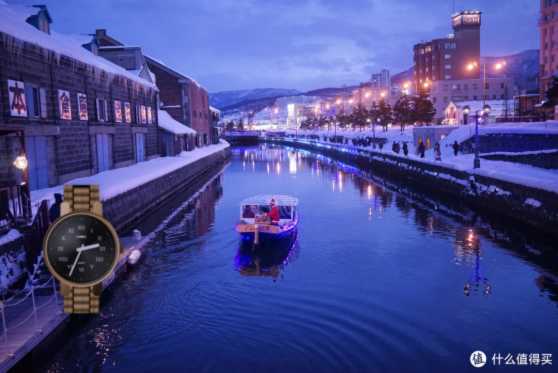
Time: {"hour": 2, "minute": 34}
